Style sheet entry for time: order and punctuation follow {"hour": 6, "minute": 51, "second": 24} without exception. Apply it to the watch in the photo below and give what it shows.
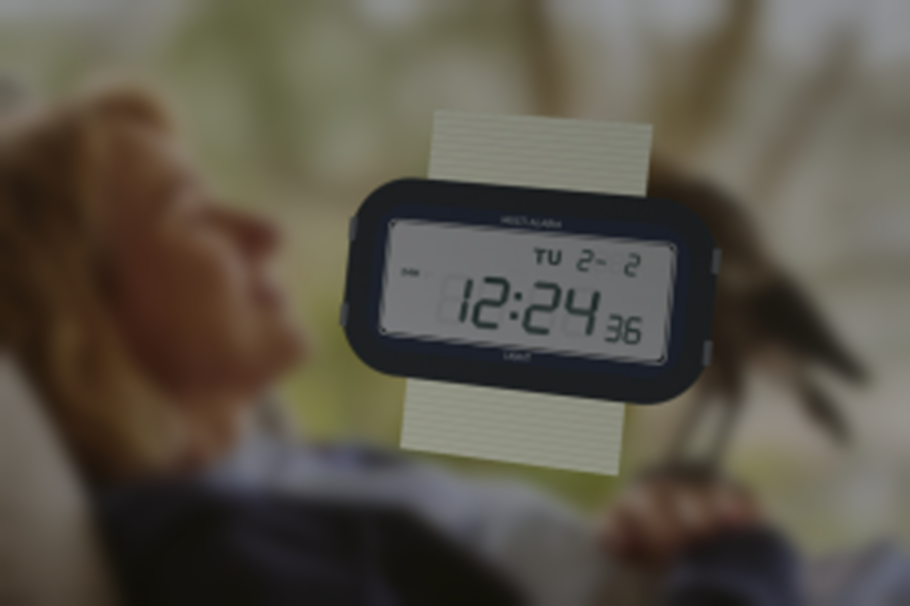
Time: {"hour": 12, "minute": 24, "second": 36}
